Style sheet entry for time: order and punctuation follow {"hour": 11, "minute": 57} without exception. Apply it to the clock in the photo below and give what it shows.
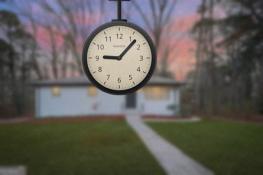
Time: {"hour": 9, "minute": 7}
